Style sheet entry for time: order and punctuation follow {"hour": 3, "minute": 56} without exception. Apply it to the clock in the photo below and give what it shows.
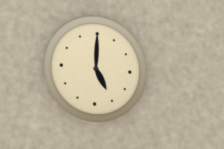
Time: {"hour": 5, "minute": 0}
